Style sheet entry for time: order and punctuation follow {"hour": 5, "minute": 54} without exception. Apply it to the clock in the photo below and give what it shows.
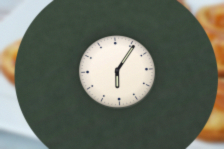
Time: {"hour": 6, "minute": 6}
